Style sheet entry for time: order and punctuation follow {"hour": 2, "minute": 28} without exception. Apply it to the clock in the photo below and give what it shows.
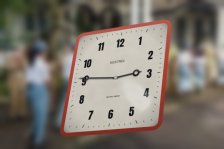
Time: {"hour": 2, "minute": 46}
